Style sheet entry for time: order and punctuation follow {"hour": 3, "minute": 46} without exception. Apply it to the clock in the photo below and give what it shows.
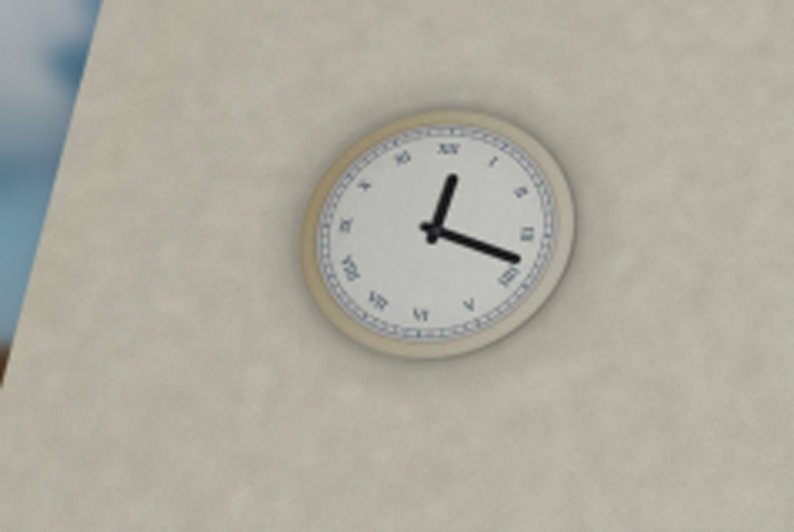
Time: {"hour": 12, "minute": 18}
